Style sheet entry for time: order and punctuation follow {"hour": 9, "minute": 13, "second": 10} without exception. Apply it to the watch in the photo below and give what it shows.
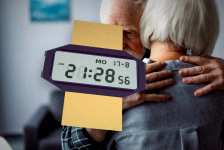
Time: {"hour": 21, "minute": 28, "second": 56}
